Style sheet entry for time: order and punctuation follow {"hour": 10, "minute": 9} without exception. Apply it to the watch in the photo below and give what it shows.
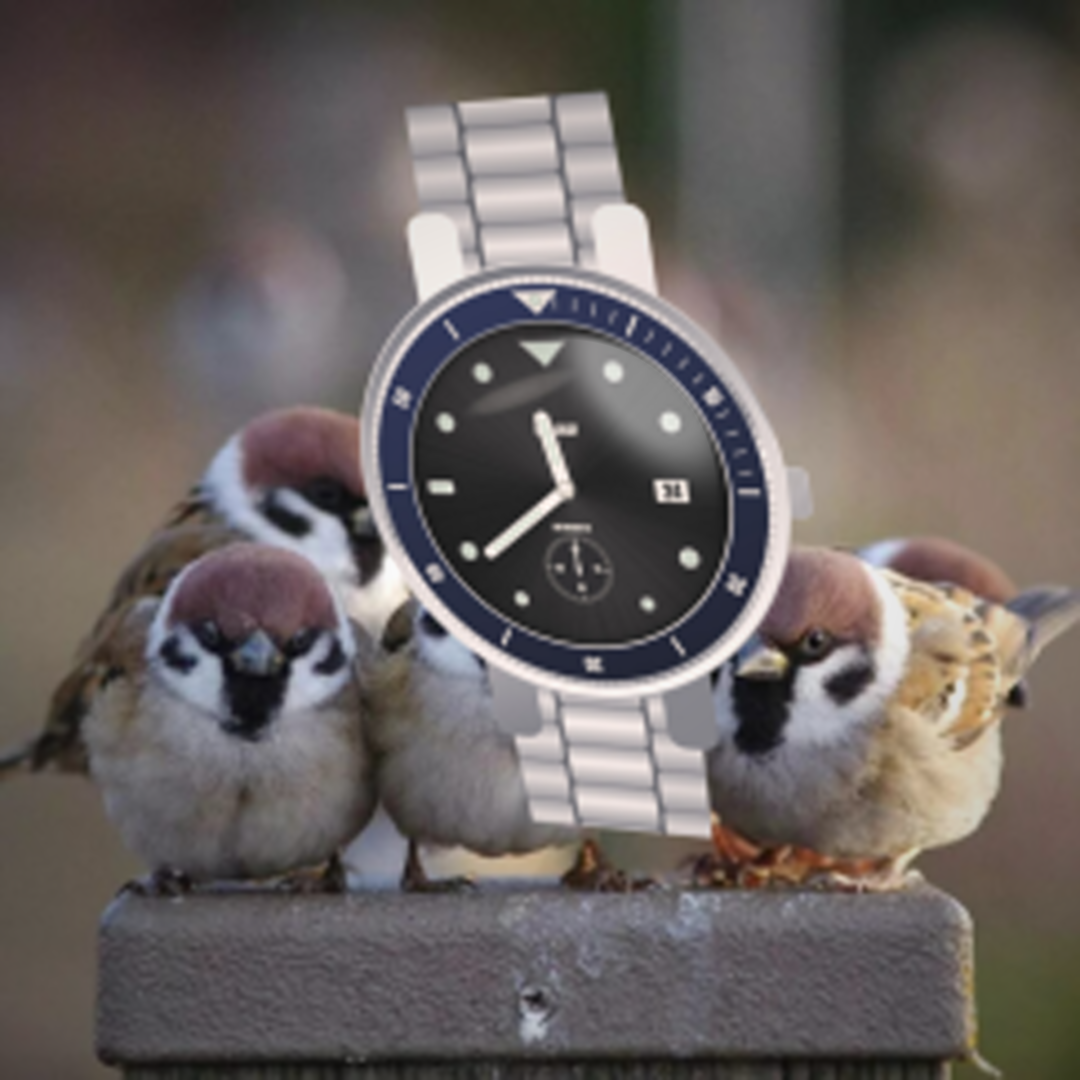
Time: {"hour": 11, "minute": 39}
